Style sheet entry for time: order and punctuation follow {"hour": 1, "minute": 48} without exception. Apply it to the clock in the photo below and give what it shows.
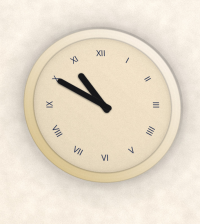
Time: {"hour": 10, "minute": 50}
